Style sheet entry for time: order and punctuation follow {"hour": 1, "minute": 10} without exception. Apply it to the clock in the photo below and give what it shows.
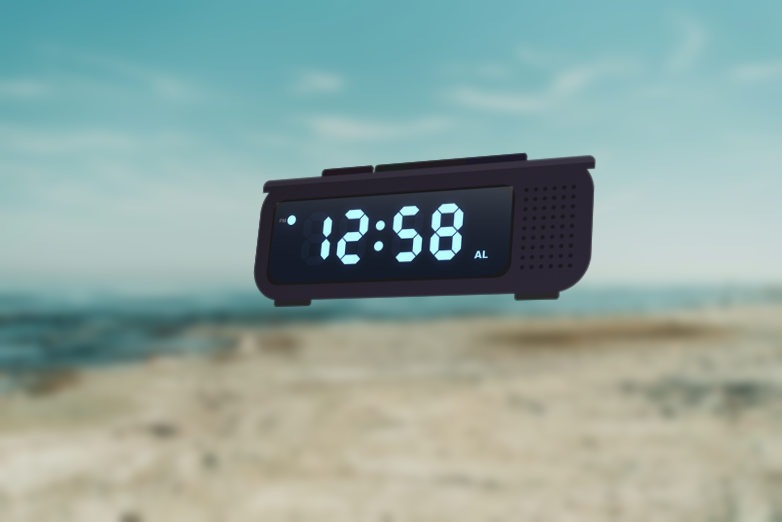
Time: {"hour": 12, "minute": 58}
